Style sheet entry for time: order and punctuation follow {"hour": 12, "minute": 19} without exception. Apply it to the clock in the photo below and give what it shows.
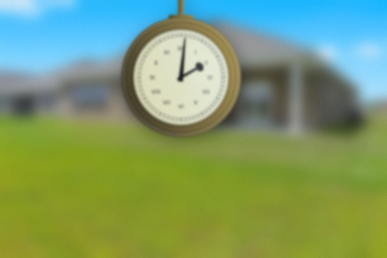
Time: {"hour": 2, "minute": 1}
